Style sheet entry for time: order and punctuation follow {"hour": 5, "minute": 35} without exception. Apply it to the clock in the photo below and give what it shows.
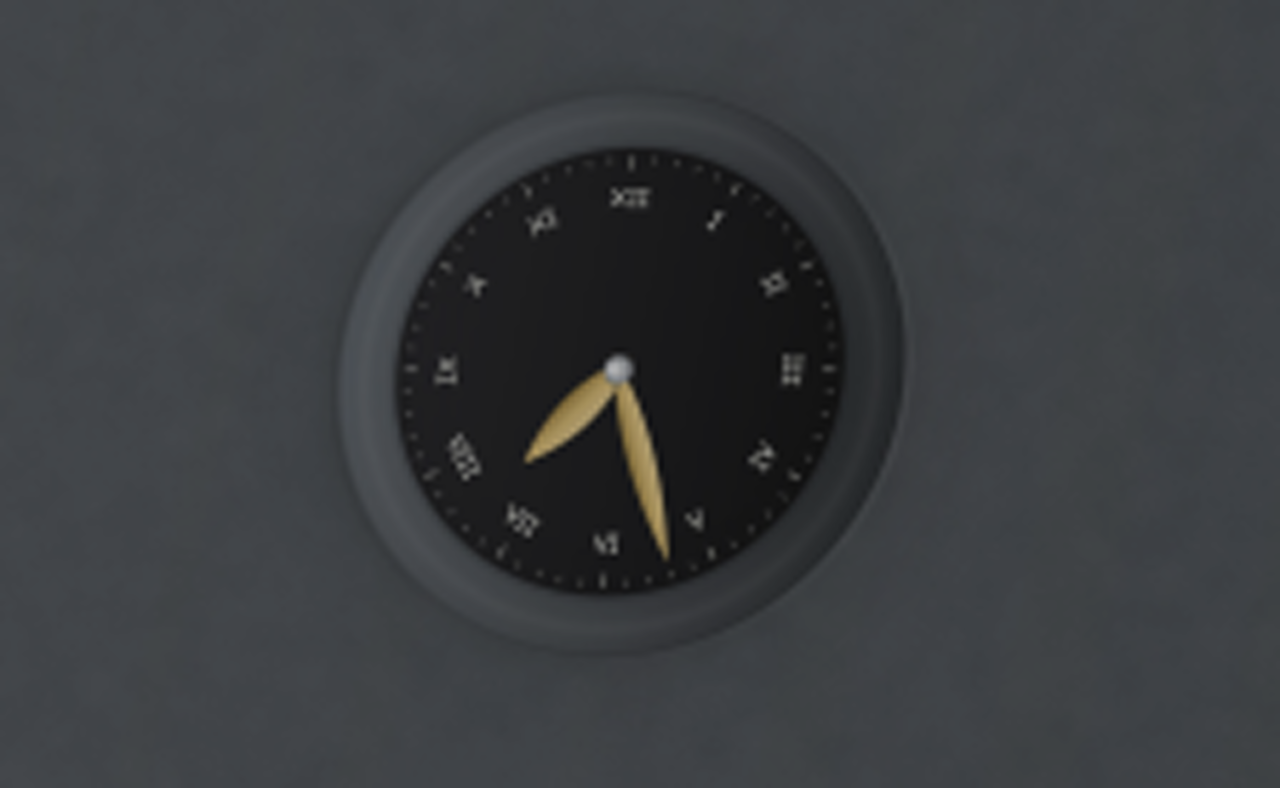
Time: {"hour": 7, "minute": 27}
